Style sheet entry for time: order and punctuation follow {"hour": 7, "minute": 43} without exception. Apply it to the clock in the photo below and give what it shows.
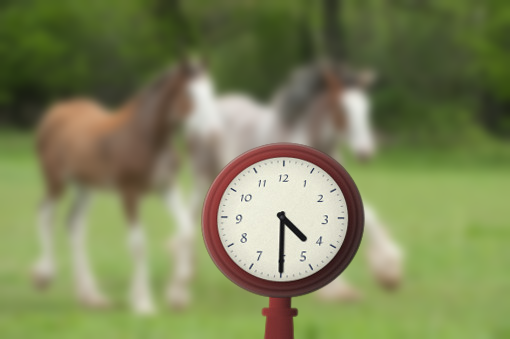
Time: {"hour": 4, "minute": 30}
